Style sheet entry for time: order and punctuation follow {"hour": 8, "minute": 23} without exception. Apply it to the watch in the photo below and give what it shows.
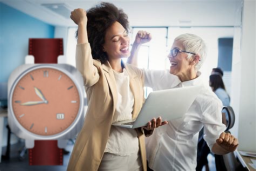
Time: {"hour": 10, "minute": 44}
